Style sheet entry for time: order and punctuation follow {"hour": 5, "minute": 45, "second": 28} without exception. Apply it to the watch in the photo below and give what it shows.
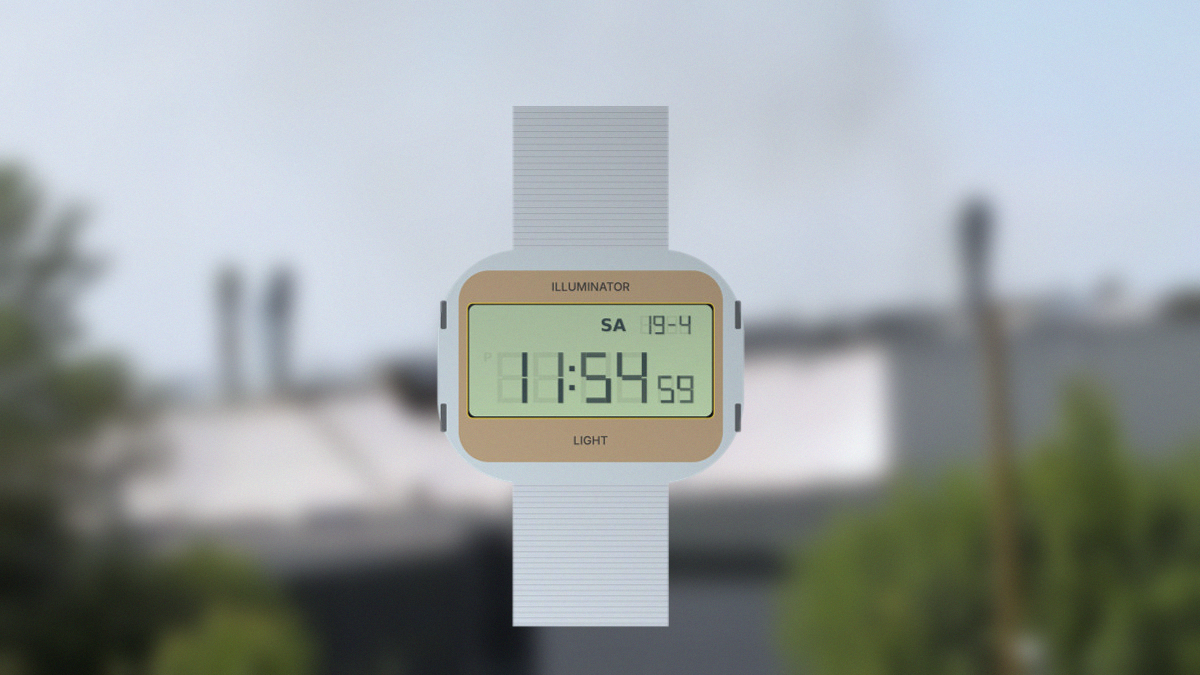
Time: {"hour": 11, "minute": 54, "second": 59}
